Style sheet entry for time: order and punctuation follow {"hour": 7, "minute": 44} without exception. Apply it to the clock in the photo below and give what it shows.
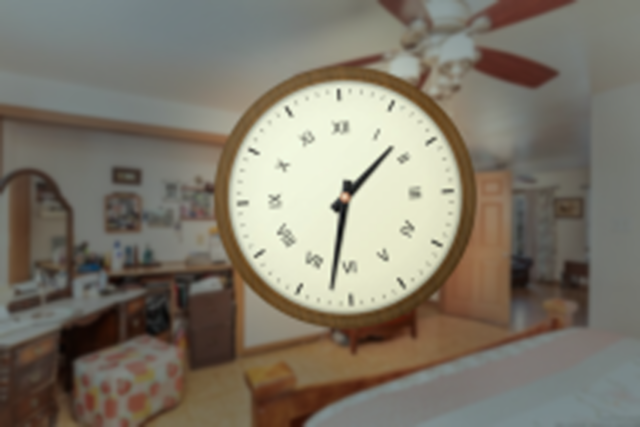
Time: {"hour": 1, "minute": 32}
